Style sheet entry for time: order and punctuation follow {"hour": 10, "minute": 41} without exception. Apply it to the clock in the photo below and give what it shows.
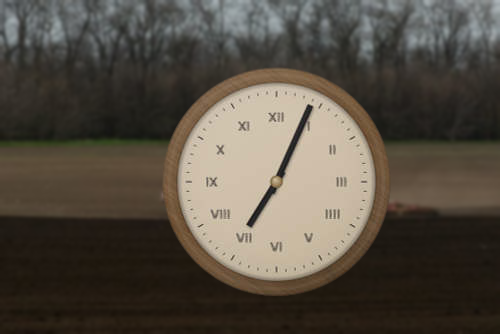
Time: {"hour": 7, "minute": 4}
